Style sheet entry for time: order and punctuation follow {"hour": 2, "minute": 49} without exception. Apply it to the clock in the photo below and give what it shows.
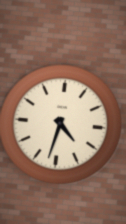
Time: {"hour": 4, "minute": 32}
